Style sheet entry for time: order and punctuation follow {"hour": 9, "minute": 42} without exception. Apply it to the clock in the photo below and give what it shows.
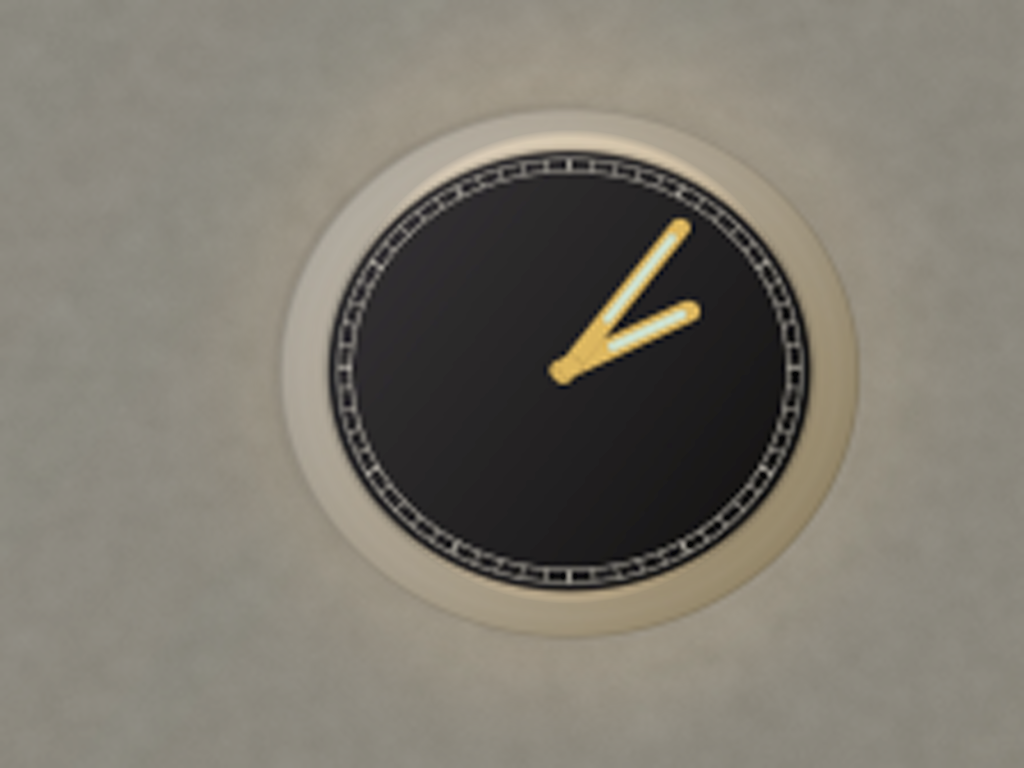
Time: {"hour": 2, "minute": 6}
